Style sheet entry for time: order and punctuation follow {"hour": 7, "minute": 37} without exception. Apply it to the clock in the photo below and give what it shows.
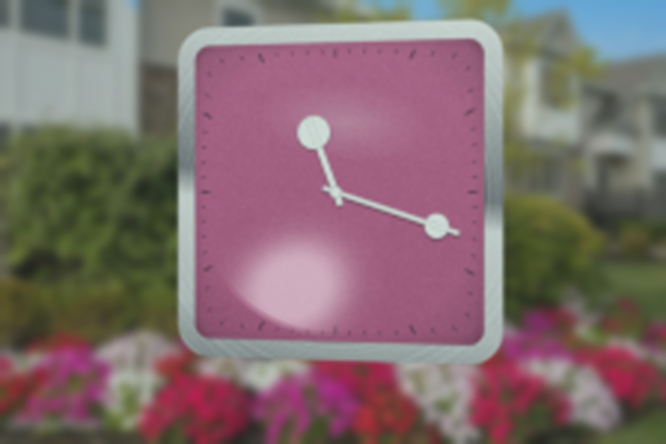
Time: {"hour": 11, "minute": 18}
